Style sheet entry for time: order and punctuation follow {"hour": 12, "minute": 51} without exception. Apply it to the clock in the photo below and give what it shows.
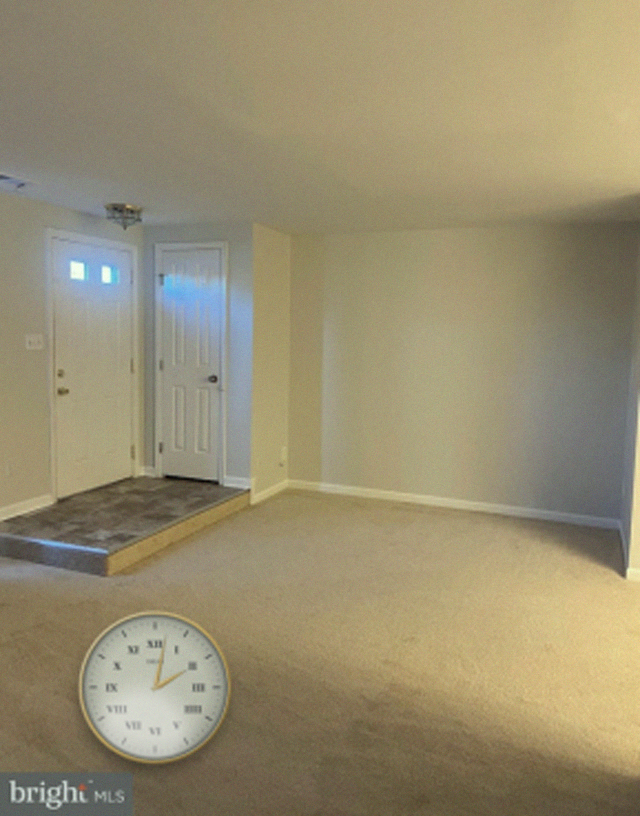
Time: {"hour": 2, "minute": 2}
